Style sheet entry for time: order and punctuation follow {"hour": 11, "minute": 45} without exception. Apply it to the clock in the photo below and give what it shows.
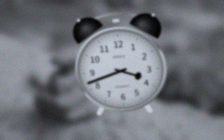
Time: {"hour": 3, "minute": 42}
